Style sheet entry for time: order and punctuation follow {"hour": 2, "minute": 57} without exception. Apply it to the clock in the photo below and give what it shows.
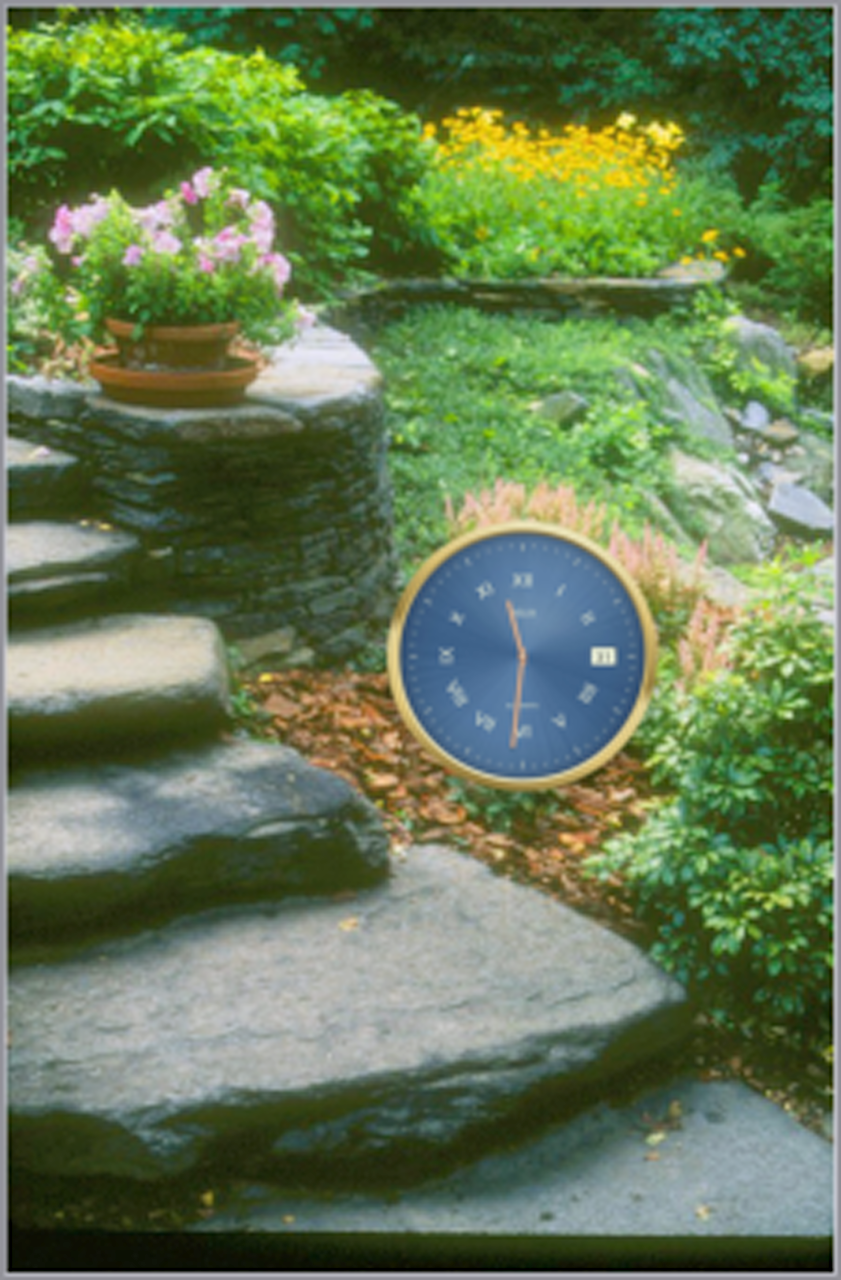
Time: {"hour": 11, "minute": 31}
